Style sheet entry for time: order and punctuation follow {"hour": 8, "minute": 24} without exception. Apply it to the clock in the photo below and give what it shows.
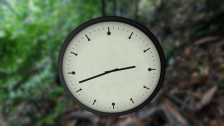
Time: {"hour": 2, "minute": 42}
